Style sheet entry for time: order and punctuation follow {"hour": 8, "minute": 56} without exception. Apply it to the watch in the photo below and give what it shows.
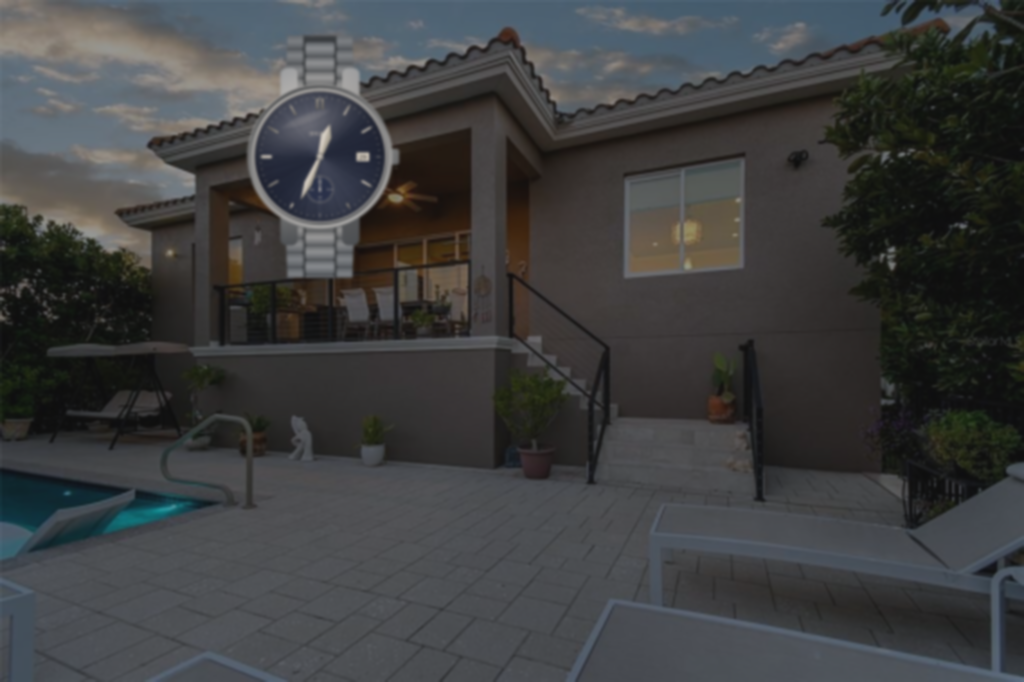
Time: {"hour": 12, "minute": 34}
